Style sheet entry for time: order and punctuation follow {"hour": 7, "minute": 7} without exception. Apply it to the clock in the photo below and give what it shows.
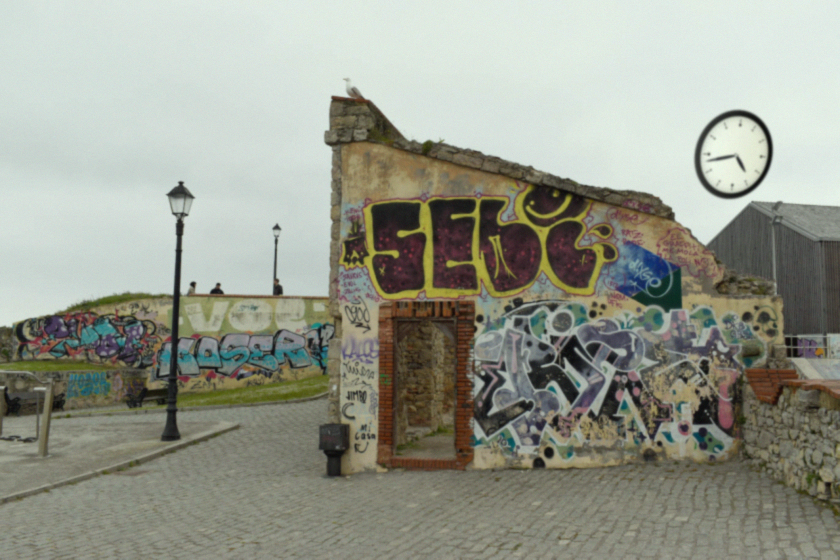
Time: {"hour": 4, "minute": 43}
